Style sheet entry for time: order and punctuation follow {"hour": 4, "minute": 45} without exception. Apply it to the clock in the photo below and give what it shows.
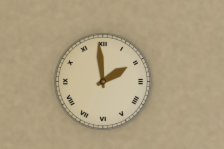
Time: {"hour": 1, "minute": 59}
